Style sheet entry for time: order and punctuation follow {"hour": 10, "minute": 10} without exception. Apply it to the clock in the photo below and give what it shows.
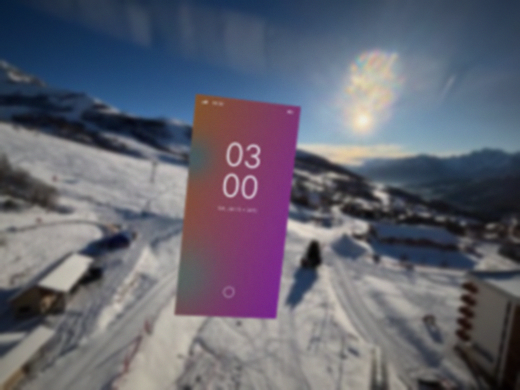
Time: {"hour": 3, "minute": 0}
